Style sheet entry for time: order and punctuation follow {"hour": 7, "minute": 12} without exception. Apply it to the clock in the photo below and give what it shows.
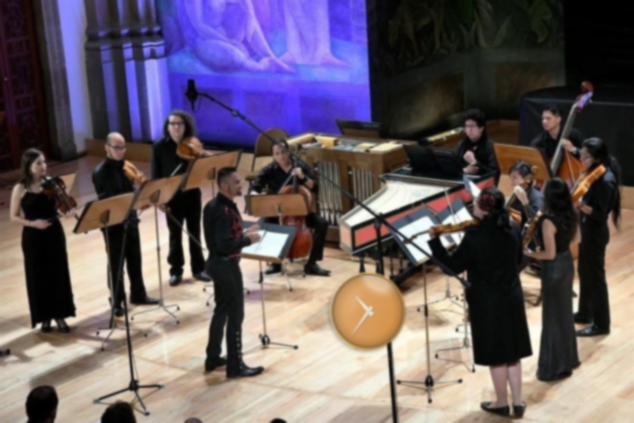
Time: {"hour": 10, "minute": 36}
